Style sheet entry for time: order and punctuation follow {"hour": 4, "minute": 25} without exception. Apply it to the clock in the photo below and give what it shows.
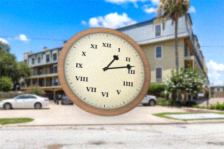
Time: {"hour": 1, "minute": 13}
